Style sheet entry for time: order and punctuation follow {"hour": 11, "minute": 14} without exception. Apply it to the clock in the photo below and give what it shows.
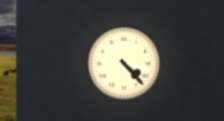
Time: {"hour": 4, "minute": 23}
